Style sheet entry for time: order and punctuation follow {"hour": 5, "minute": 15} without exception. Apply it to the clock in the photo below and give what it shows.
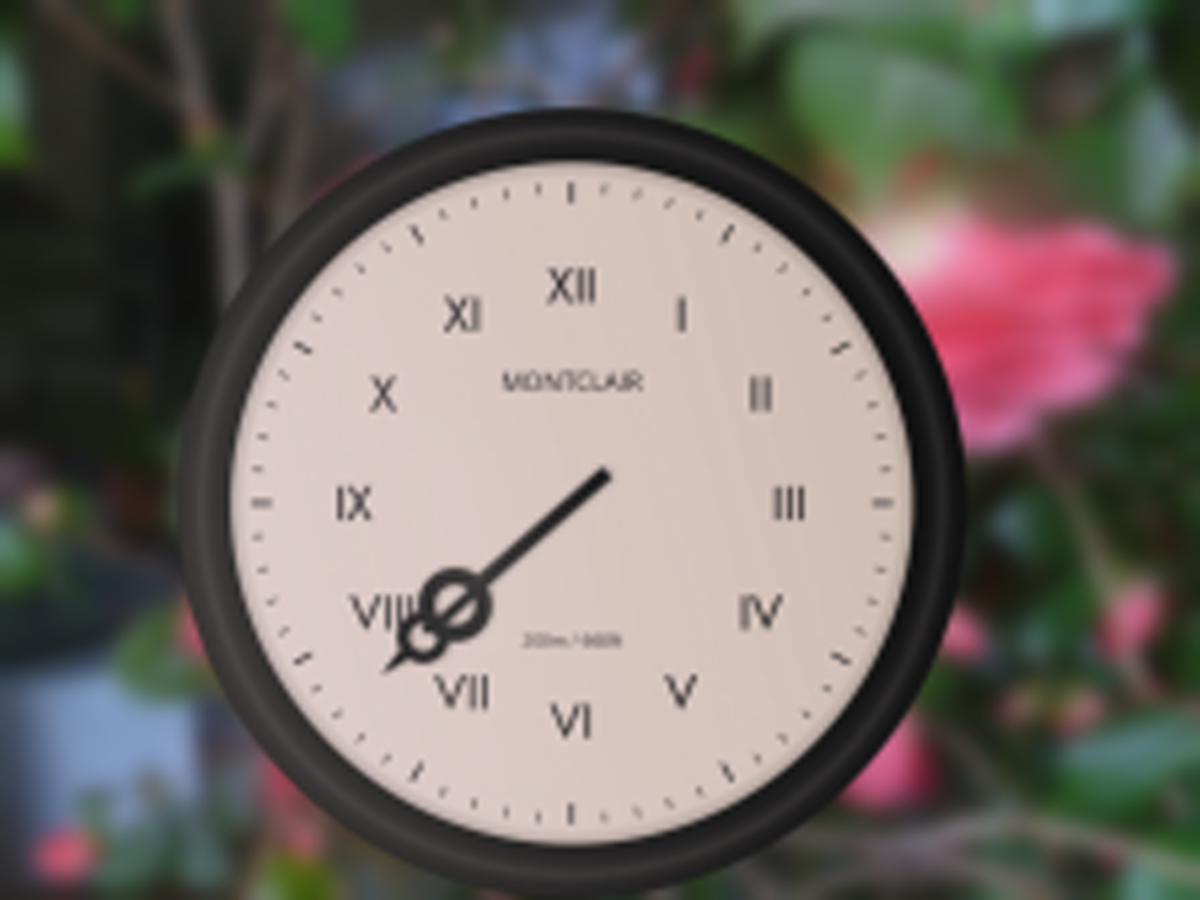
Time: {"hour": 7, "minute": 38}
